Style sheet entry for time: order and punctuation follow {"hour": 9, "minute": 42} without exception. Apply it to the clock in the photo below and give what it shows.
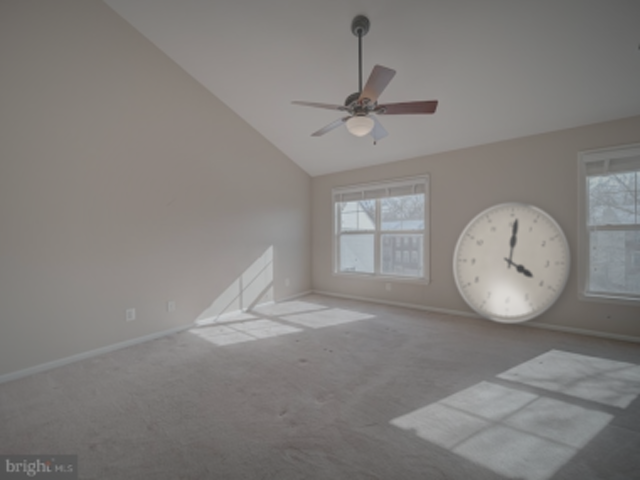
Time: {"hour": 4, "minute": 1}
